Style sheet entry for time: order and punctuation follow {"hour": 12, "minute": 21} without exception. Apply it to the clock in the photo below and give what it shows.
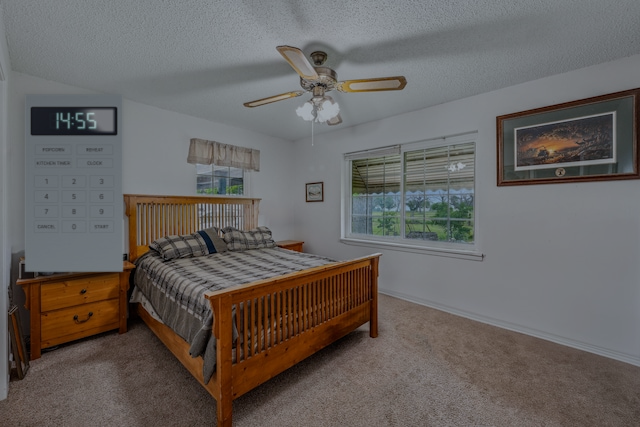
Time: {"hour": 14, "minute": 55}
